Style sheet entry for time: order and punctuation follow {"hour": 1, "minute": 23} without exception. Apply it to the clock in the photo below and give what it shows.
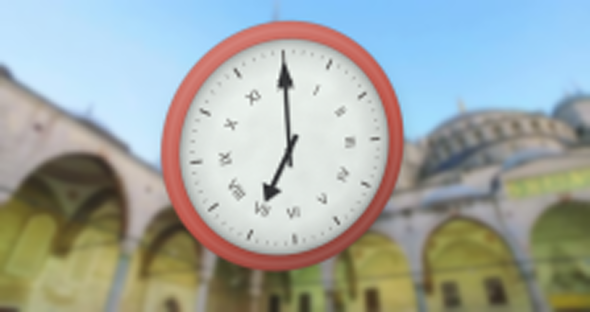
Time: {"hour": 7, "minute": 0}
